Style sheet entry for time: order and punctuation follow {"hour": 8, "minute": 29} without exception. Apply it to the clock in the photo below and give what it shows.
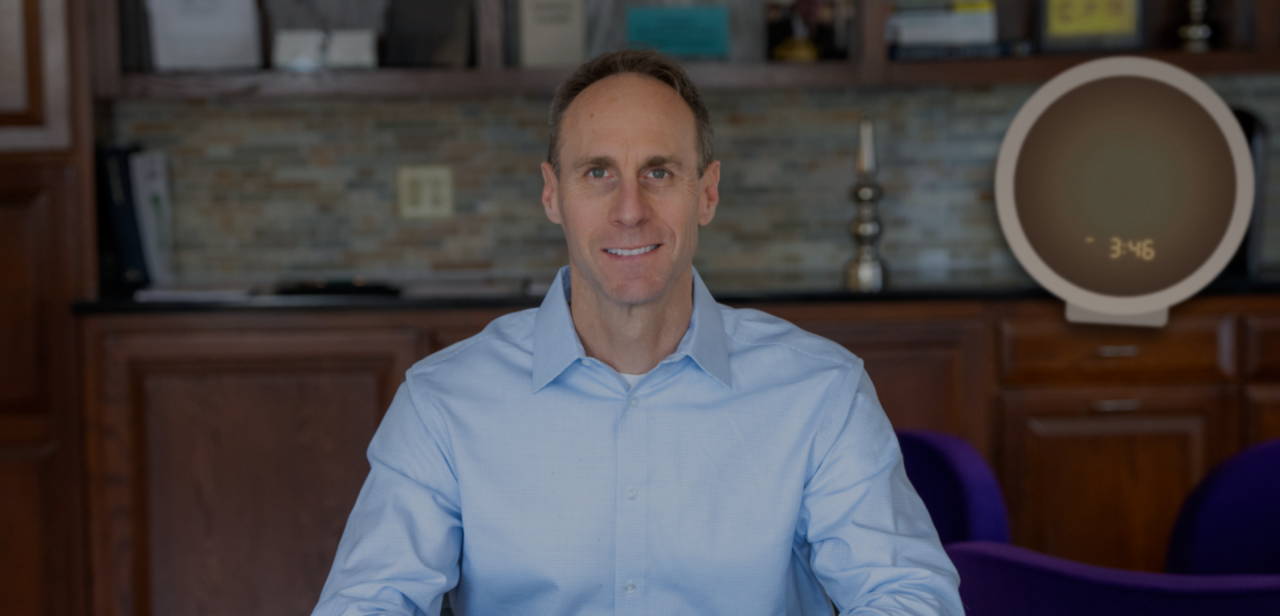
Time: {"hour": 3, "minute": 46}
